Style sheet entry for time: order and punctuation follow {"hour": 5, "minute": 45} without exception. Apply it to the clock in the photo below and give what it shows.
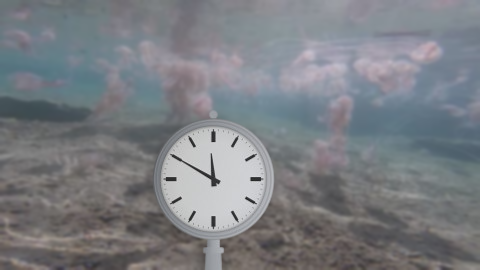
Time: {"hour": 11, "minute": 50}
